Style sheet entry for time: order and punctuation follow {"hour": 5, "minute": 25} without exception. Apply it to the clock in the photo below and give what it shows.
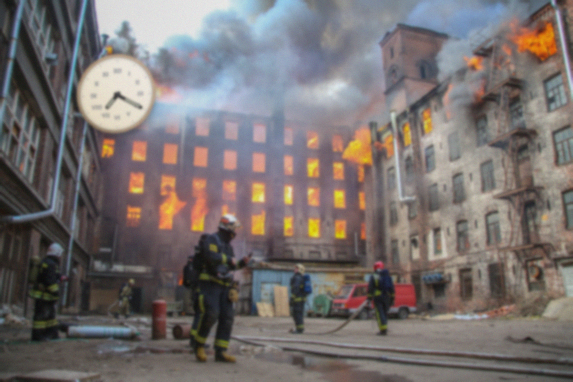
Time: {"hour": 7, "minute": 20}
